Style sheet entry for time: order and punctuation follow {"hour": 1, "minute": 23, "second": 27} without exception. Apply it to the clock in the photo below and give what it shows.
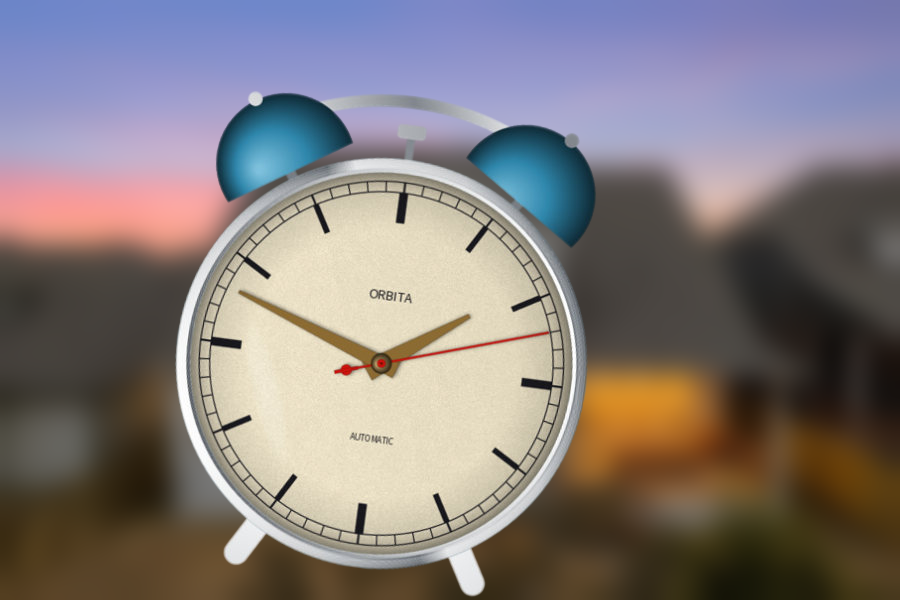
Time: {"hour": 1, "minute": 48, "second": 12}
